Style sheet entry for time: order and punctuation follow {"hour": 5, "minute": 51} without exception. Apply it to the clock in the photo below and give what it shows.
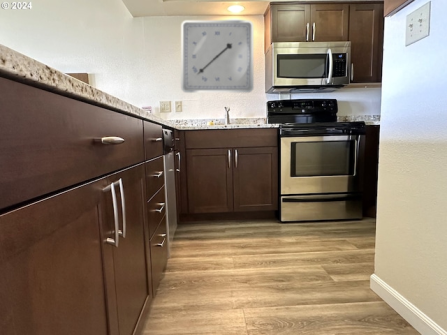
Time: {"hour": 1, "minute": 38}
